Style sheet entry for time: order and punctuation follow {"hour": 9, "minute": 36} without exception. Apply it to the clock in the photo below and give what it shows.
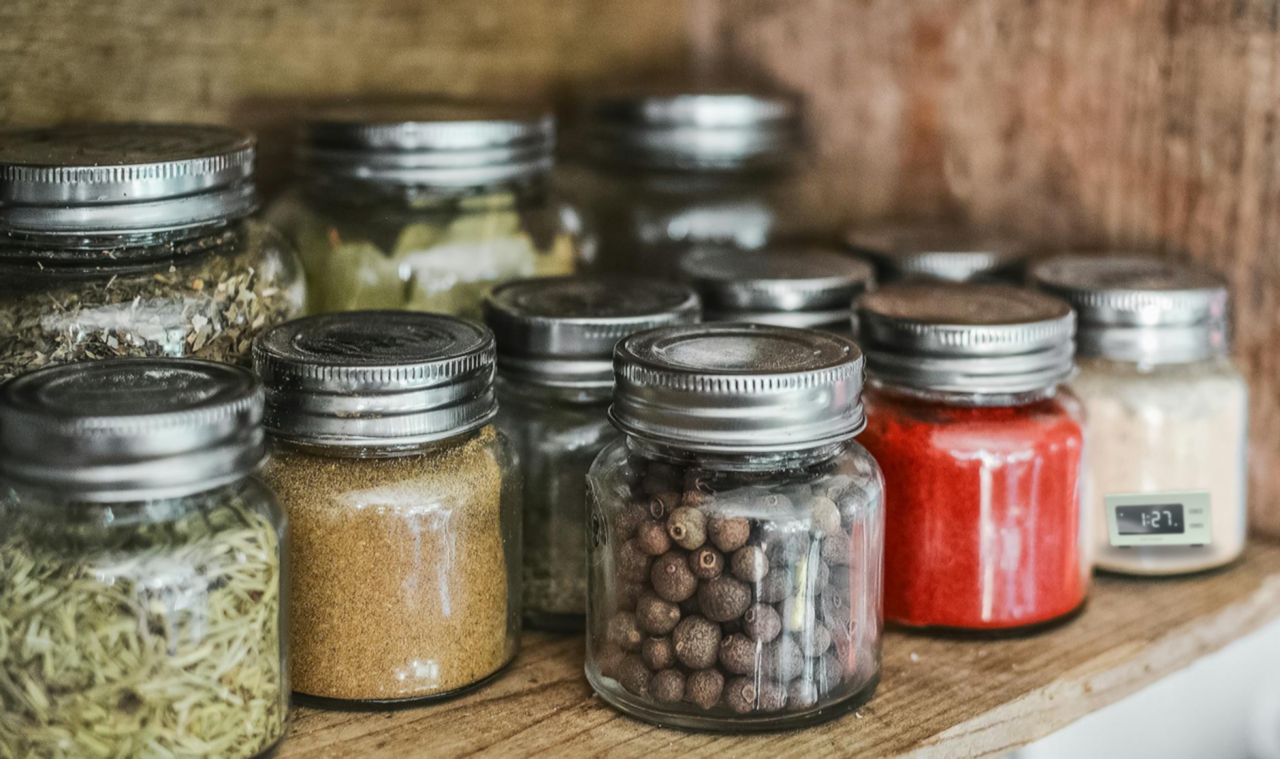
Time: {"hour": 1, "minute": 27}
